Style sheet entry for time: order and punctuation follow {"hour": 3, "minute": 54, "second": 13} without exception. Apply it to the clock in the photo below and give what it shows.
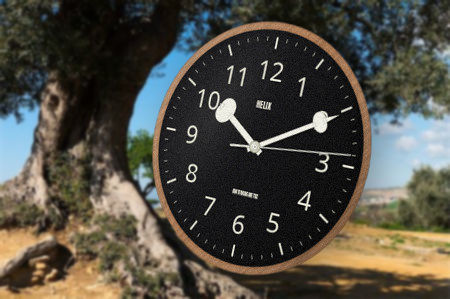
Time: {"hour": 10, "minute": 10, "second": 14}
